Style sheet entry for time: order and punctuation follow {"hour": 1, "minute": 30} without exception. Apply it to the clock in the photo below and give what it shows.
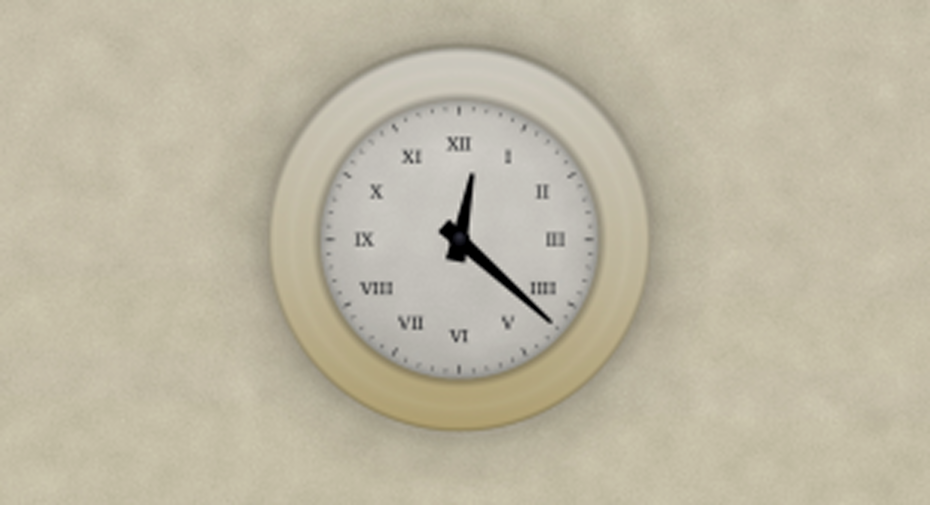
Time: {"hour": 12, "minute": 22}
